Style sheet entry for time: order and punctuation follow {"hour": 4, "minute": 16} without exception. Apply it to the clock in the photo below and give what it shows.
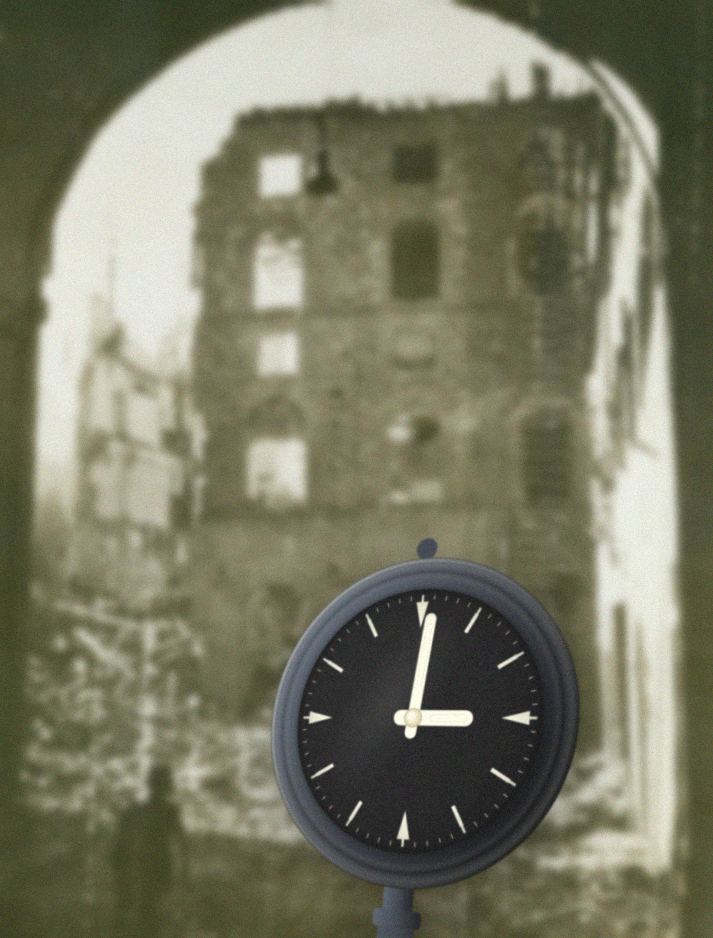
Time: {"hour": 3, "minute": 1}
